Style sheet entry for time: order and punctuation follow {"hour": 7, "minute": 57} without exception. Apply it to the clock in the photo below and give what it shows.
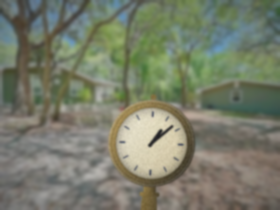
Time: {"hour": 1, "minute": 8}
